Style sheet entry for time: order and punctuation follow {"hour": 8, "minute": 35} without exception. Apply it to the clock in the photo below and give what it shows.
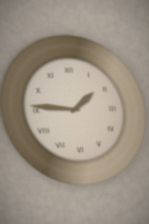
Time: {"hour": 1, "minute": 46}
